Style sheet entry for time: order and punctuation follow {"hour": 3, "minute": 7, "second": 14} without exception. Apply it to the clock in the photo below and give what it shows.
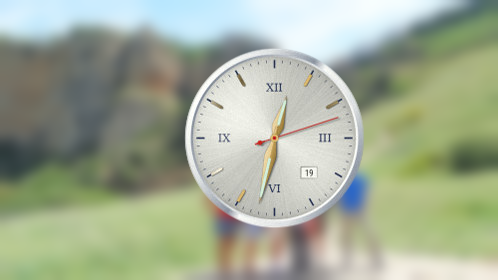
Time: {"hour": 12, "minute": 32, "second": 12}
